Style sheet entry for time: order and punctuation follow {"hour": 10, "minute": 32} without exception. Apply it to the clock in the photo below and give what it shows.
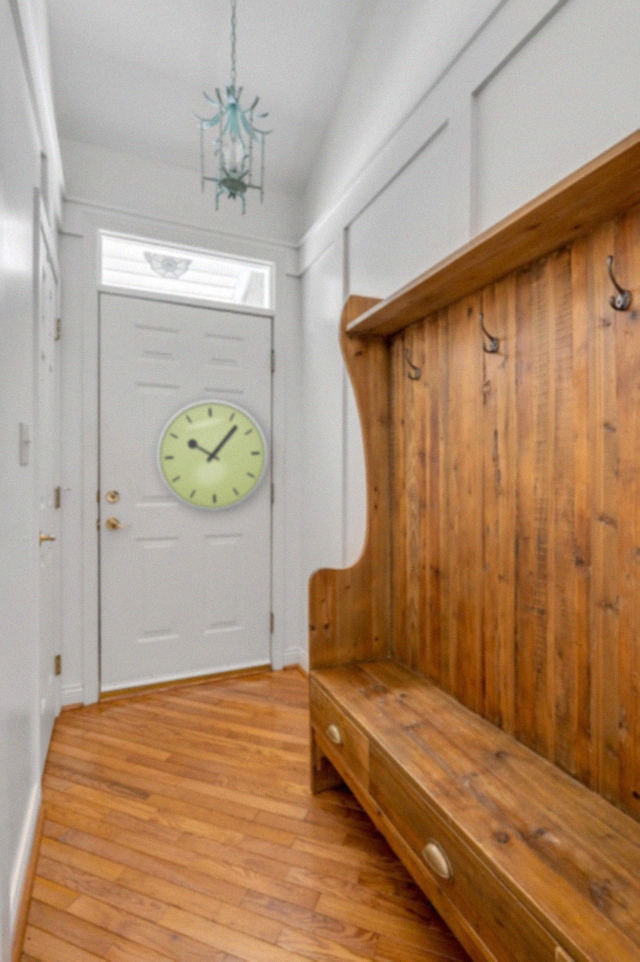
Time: {"hour": 10, "minute": 7}
